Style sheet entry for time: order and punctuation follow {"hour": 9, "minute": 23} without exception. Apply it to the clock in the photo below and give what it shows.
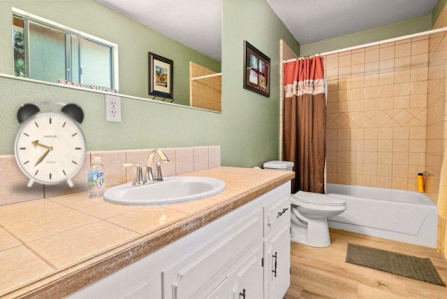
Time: {"hour": 9, "minute": 37}
